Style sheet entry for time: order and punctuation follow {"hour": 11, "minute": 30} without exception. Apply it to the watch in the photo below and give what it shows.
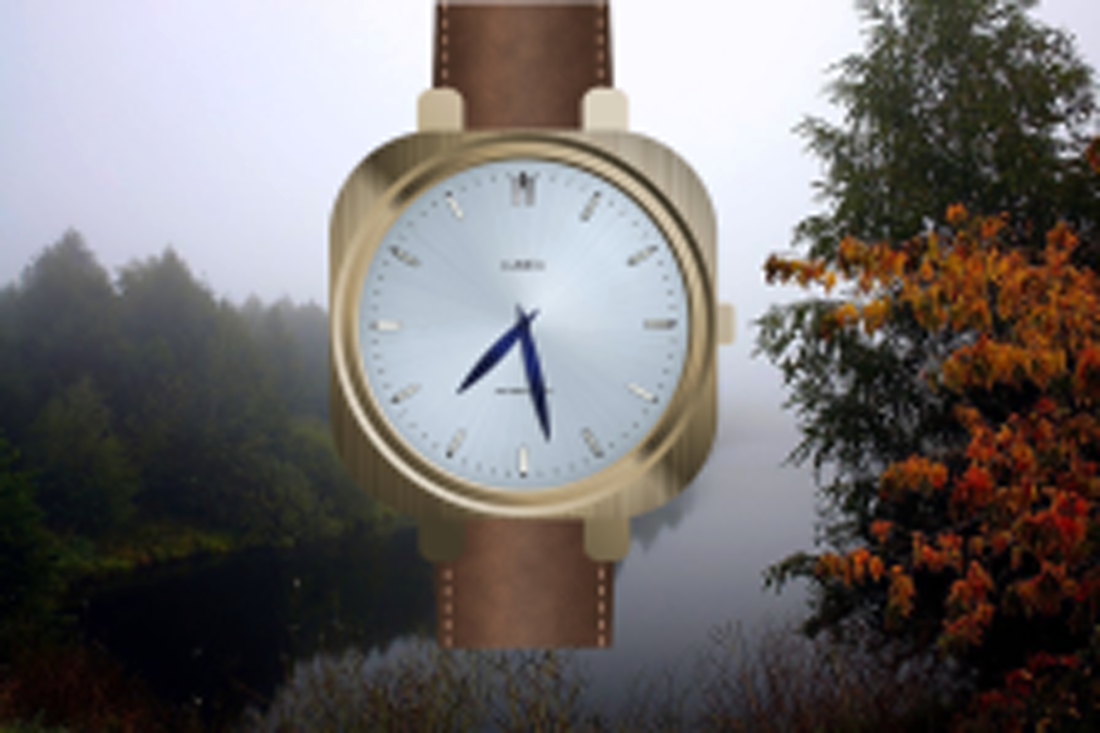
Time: {"hour": 7, "minute": 28}
